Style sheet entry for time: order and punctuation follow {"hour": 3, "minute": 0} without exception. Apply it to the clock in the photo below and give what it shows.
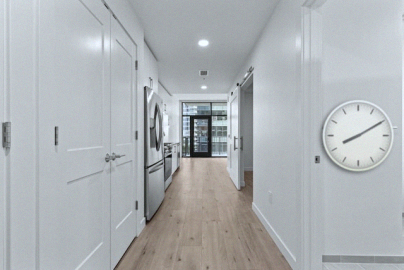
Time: {"hour": 8, "minute": 10}
